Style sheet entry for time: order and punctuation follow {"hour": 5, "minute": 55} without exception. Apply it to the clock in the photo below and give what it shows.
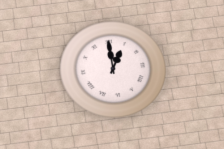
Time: {"hour": 1, "minute": 0}
